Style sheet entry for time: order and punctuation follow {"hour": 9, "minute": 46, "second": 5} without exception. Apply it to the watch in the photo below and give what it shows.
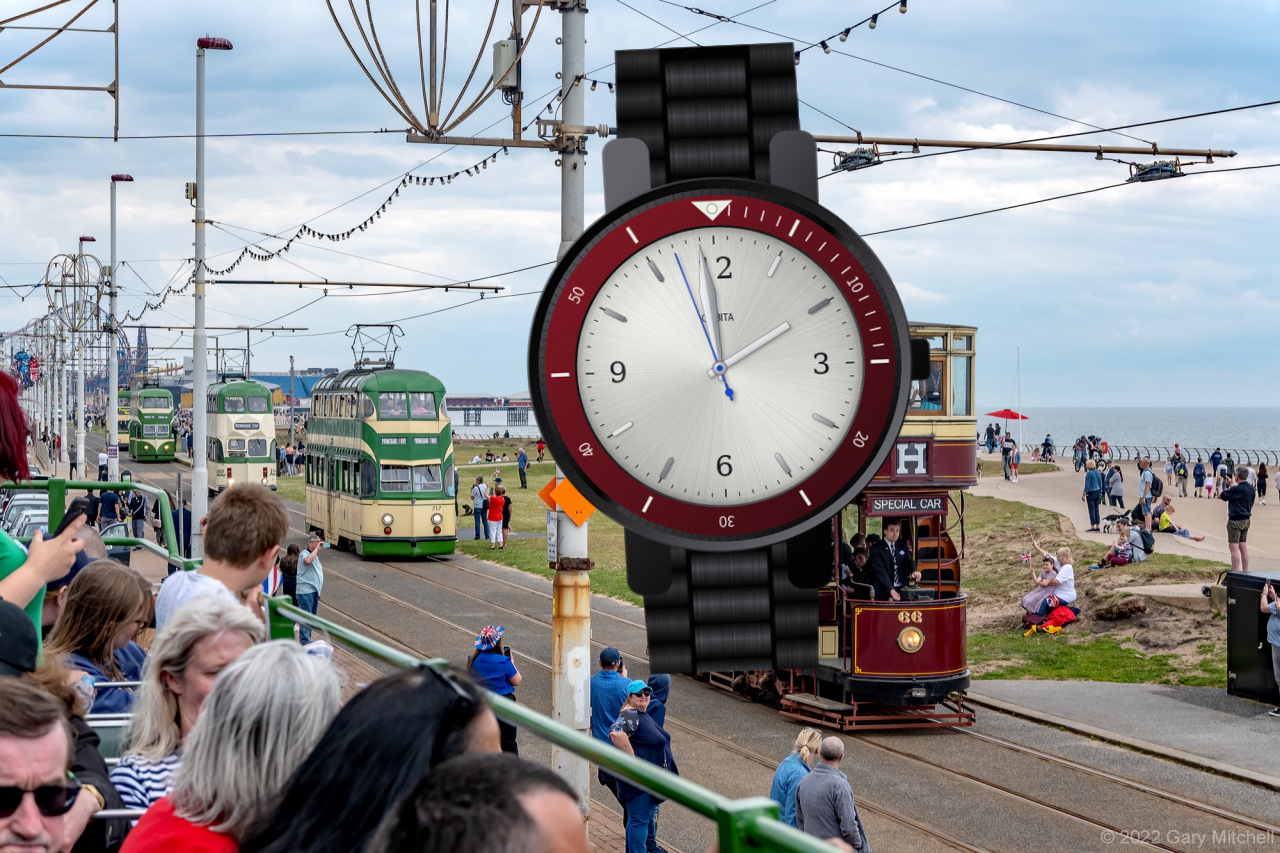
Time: {"hour": 1, "minute": 58, "second": 57}
